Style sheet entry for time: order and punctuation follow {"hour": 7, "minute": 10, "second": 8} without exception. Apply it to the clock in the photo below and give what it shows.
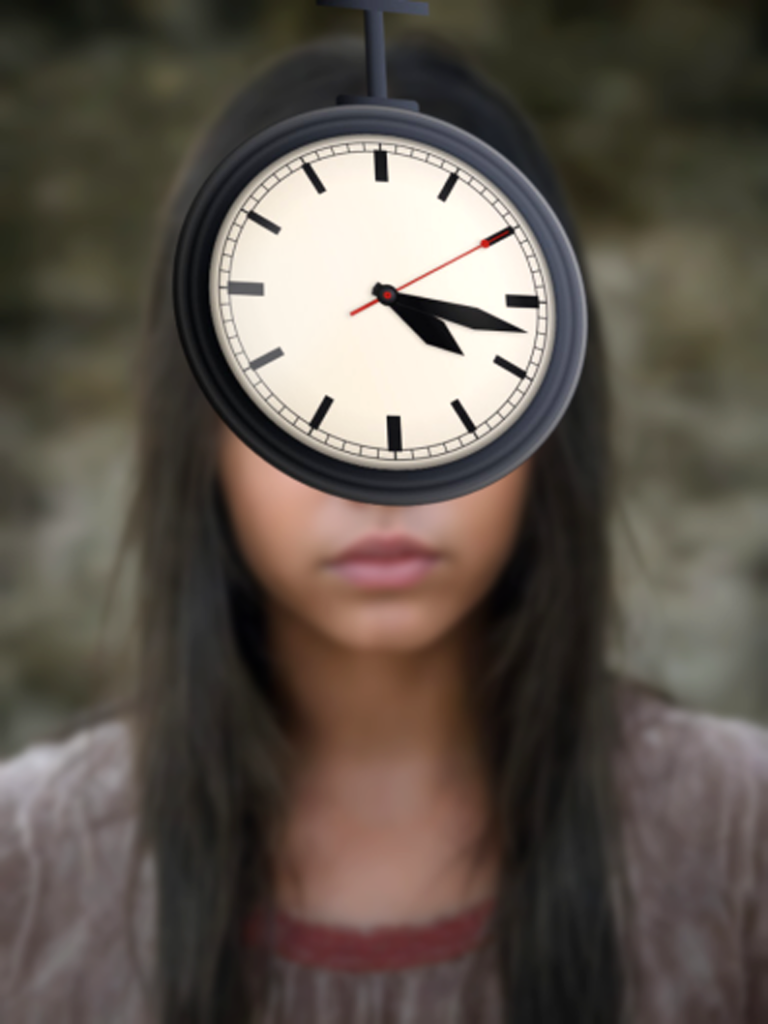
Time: {"hour": 4, "minute": 17, "second": 10}
